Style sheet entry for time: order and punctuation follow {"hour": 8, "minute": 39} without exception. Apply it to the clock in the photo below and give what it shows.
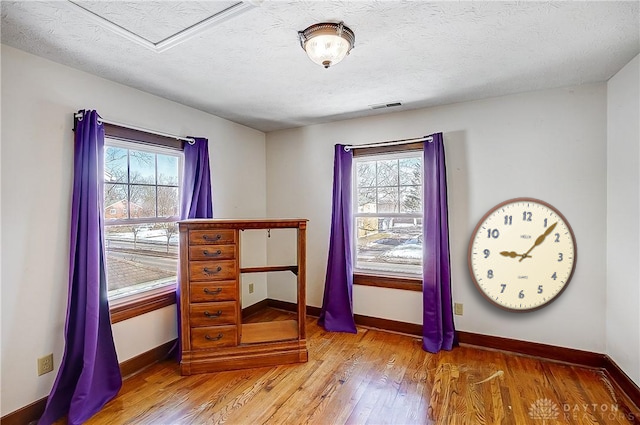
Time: {"hour": 9, "minute": 7}
